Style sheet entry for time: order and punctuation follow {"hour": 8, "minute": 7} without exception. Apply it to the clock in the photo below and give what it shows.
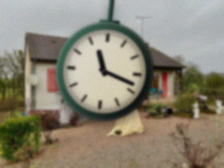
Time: {"hour": 11, "minute": 18}
